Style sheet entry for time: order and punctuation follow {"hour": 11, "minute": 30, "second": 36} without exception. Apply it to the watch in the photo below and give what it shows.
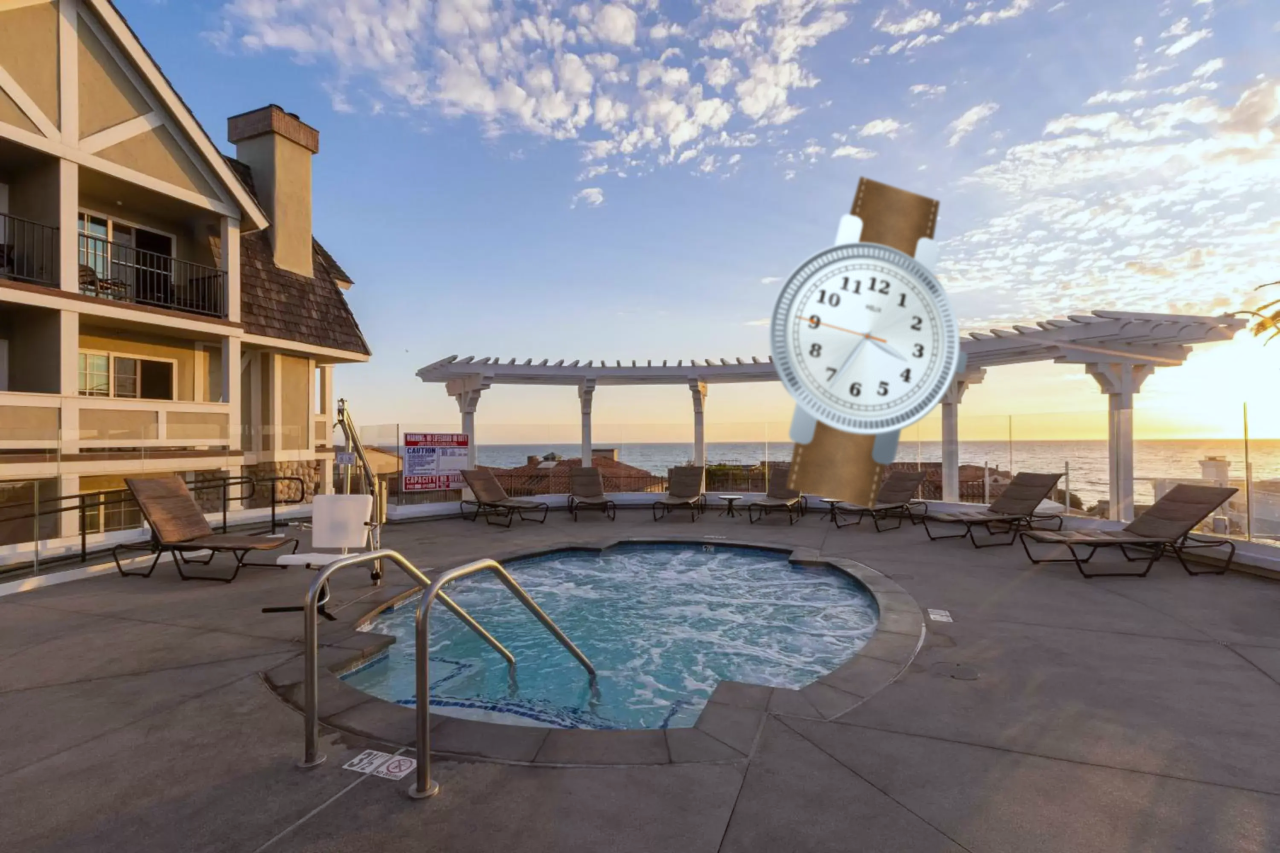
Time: {"hour": 3, "minute": 33, "second": 45}
